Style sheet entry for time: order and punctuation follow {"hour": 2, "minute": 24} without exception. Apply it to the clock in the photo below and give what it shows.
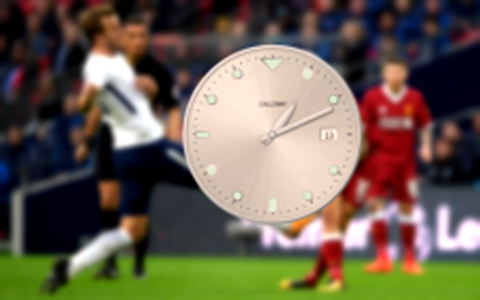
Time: {"hour": 1, "minute": 11}
